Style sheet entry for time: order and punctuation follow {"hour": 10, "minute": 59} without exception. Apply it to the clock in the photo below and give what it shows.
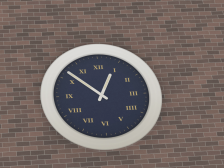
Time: {"hour": 12, "minute": 52}
